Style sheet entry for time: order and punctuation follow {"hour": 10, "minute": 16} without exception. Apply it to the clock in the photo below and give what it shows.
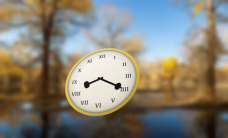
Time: {"hour": 8, "minute": 20}
